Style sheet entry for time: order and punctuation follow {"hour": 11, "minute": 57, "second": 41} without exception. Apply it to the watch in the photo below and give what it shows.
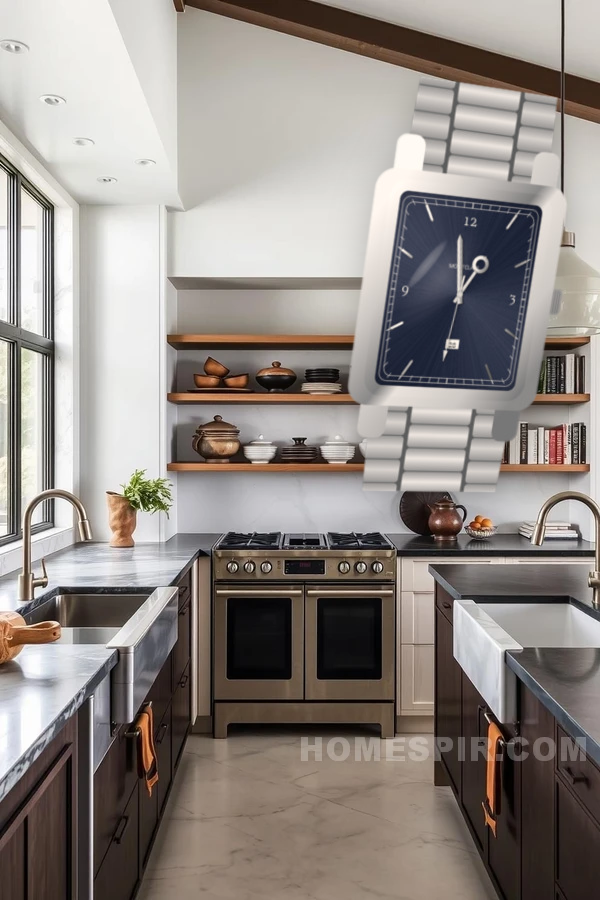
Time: {"hour": 12, "minute": 58, "second": 31}
